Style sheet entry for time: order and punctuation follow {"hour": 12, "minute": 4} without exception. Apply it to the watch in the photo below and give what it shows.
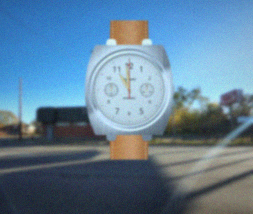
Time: {"hour": 10, "minute": 59}
